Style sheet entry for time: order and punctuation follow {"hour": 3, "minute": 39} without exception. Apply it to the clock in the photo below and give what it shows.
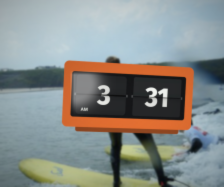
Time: {"hour": 3, "minute": 31}
